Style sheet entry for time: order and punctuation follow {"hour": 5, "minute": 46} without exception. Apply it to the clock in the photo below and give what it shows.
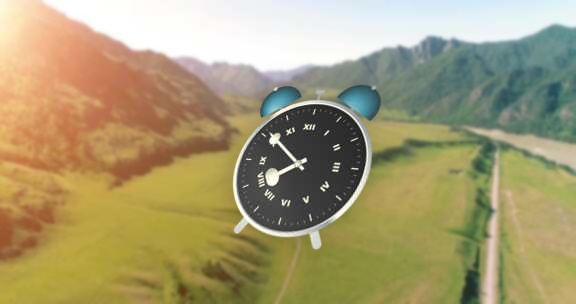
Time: {"hour": 7, "minute": 51}
